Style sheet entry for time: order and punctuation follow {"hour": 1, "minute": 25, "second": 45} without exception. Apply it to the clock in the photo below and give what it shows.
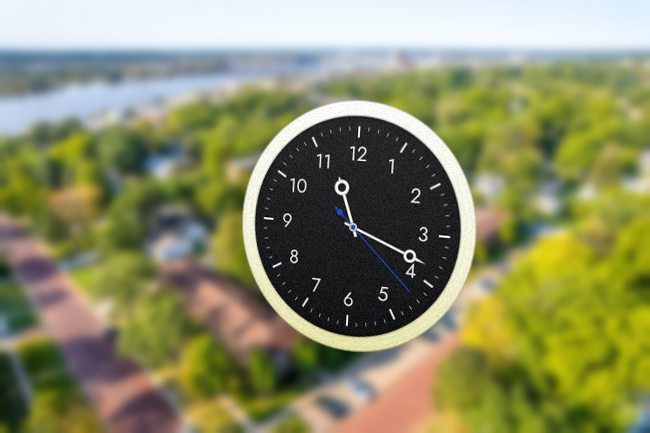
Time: {"hour": 11, "minute": 18, "second": 22}
